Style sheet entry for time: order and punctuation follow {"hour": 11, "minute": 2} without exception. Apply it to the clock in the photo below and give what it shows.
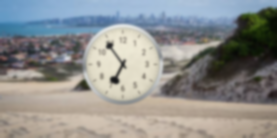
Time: {"hour": 6, "minute": 54}
